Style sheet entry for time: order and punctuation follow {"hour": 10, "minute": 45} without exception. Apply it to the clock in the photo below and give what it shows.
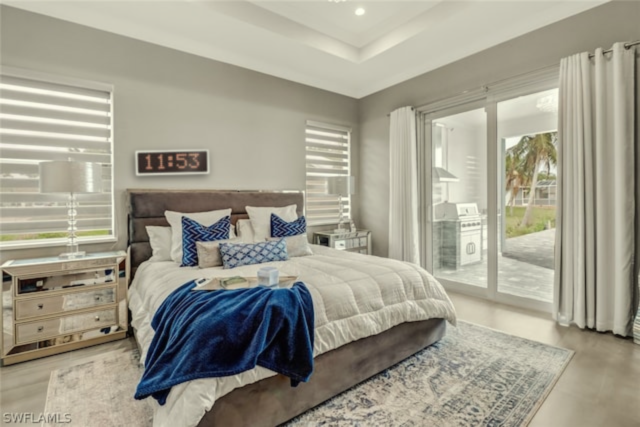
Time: {"hour": 11, "minute": 53}
